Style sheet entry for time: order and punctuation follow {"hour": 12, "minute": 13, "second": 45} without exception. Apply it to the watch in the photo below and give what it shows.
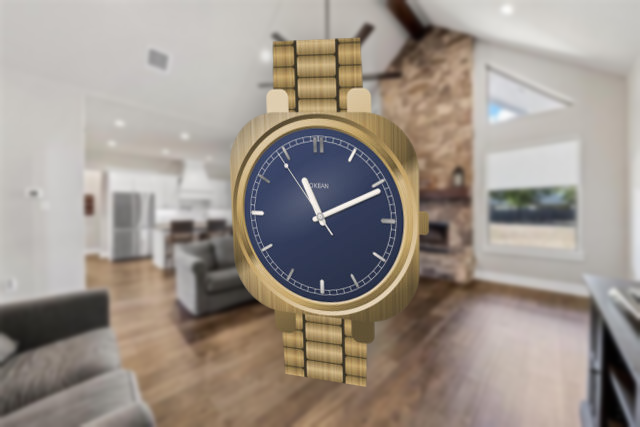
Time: {"hour": 11, "minute": 10, "second": 54}
